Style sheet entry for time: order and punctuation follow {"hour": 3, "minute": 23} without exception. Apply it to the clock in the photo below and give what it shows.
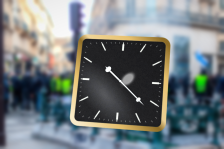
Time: {"hour": 10, "minute": 22}
